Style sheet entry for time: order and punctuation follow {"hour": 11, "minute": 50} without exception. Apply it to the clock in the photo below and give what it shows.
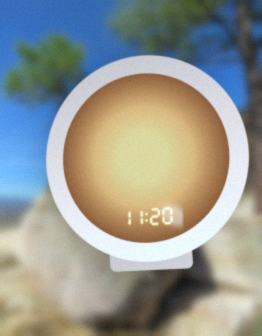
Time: {"hour": 11, "minute": 20}
